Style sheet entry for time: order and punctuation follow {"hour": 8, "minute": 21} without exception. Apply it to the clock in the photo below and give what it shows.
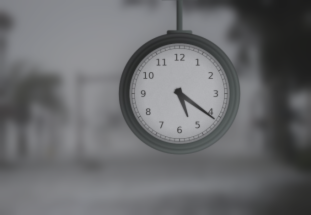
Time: {"hour": 5, "minute": 21}
